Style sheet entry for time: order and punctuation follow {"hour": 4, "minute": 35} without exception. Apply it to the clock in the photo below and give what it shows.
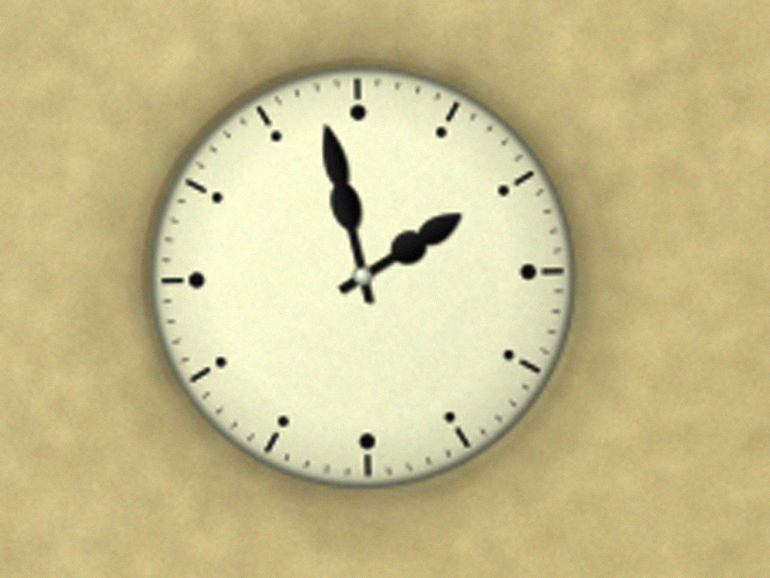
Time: {"hour": 1, "minute": 58}
